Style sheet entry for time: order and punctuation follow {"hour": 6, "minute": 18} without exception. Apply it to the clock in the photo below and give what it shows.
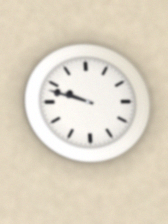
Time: {"hour": 9, "minute": 48}
